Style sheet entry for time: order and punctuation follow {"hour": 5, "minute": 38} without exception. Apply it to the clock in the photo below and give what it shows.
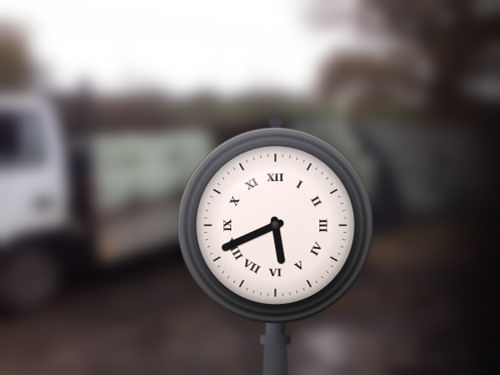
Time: {"hour": 5, "minute": 41}
